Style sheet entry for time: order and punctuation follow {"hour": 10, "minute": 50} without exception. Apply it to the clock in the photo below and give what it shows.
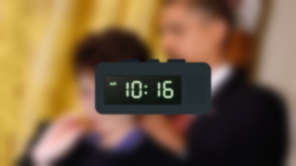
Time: {"hour": 10, "minute": 16}
